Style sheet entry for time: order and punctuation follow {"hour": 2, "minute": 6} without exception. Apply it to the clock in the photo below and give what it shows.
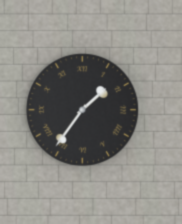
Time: {"hour": 1, "minute": 36}
